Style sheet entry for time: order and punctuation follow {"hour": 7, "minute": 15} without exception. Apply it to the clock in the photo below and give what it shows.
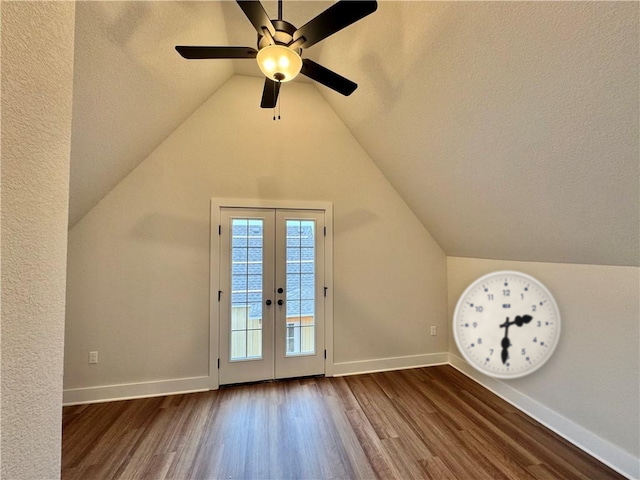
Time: {"hour": 2, "minute": 31}
